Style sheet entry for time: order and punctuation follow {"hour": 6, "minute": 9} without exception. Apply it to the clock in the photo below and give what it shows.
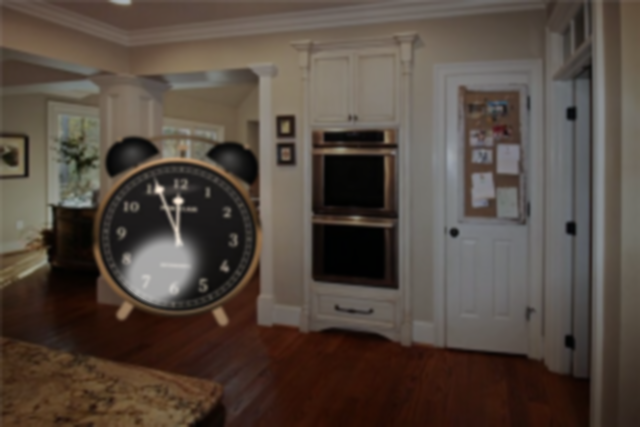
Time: {"hour": 11, "minute": 56}
